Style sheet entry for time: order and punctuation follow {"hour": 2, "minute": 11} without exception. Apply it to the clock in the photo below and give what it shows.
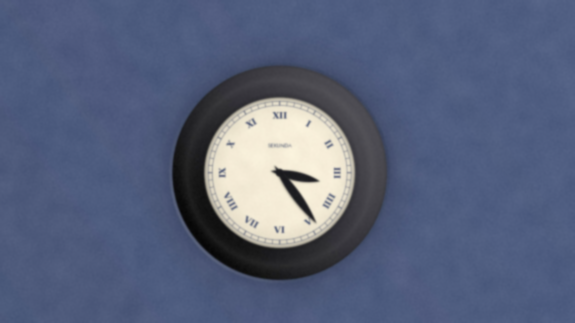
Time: {"hour": 3, "minute": 24}
